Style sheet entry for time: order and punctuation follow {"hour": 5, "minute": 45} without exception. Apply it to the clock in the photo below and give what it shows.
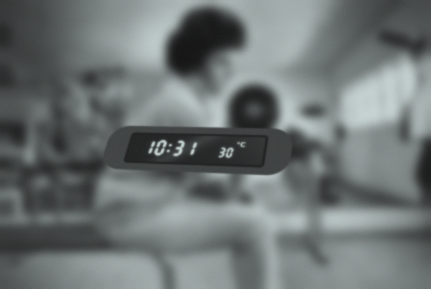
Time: {"hour": 10, "minute": 31}
